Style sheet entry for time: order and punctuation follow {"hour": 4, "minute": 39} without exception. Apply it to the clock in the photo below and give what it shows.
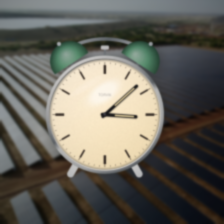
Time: {"hour": 3, "minute": 8}
